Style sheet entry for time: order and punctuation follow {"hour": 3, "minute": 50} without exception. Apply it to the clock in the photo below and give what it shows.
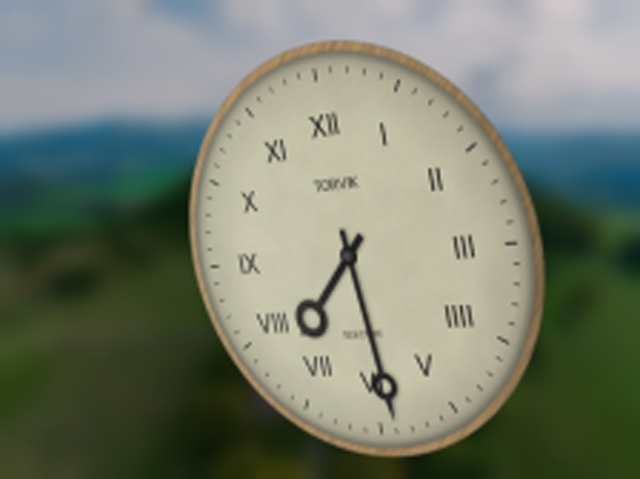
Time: {"hour": 7, "minute": 29}
